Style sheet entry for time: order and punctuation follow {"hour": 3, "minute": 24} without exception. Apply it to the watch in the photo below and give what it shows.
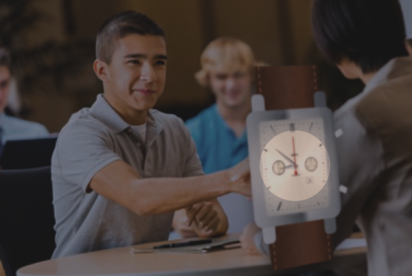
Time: {"hour": 8, "minute": 52}
